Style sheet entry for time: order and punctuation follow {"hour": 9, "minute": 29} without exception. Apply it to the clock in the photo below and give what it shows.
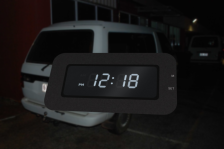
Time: {"hour": 12, "minute": 18}
